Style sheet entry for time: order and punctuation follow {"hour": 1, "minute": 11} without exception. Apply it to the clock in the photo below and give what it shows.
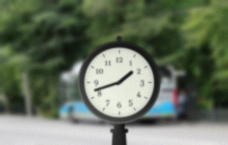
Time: {"hour": 1, "minute": 42}
